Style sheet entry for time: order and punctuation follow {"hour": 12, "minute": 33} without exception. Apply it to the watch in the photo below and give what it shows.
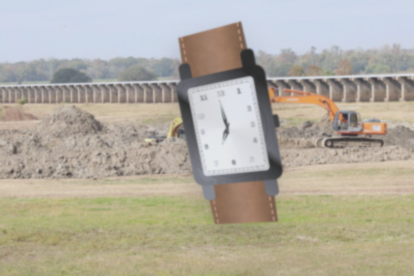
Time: {"hour": 6, "minute": 59}
